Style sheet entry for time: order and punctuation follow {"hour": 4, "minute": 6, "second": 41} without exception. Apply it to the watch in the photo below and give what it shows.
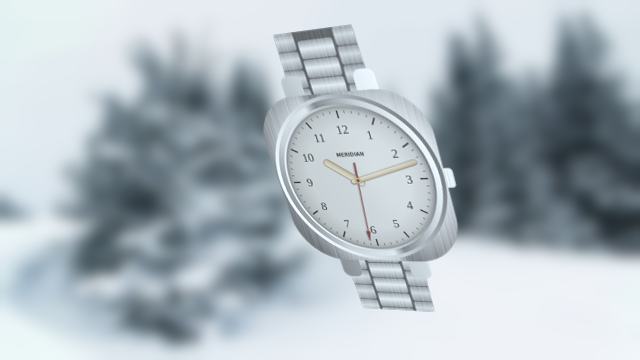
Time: {"hour": 10, "minute": 12, "second": 31}
